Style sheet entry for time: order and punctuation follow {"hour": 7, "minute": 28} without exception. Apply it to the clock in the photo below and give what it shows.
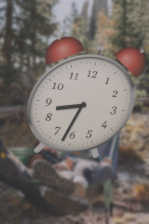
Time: {"hour": 8, "minute": 32}
